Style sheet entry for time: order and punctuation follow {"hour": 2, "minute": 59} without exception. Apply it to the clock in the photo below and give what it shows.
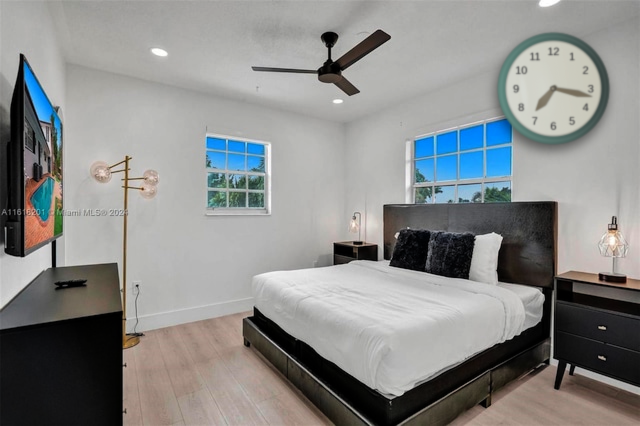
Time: {"hour": 7, "minute": 17}
